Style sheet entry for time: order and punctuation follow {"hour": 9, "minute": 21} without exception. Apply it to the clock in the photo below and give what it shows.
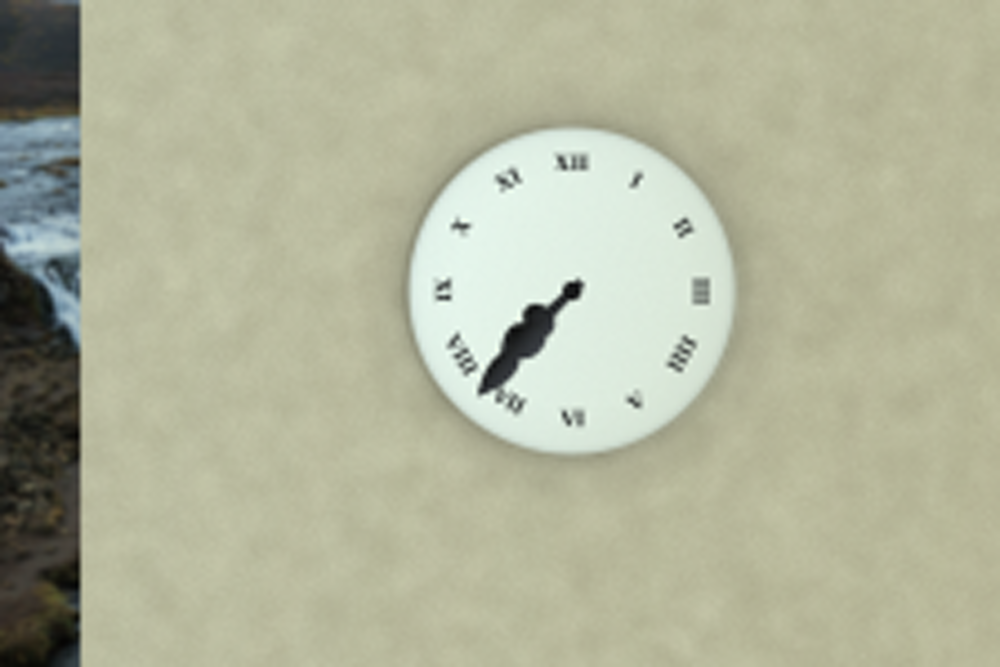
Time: {"hour": 7, "minute": 37}
